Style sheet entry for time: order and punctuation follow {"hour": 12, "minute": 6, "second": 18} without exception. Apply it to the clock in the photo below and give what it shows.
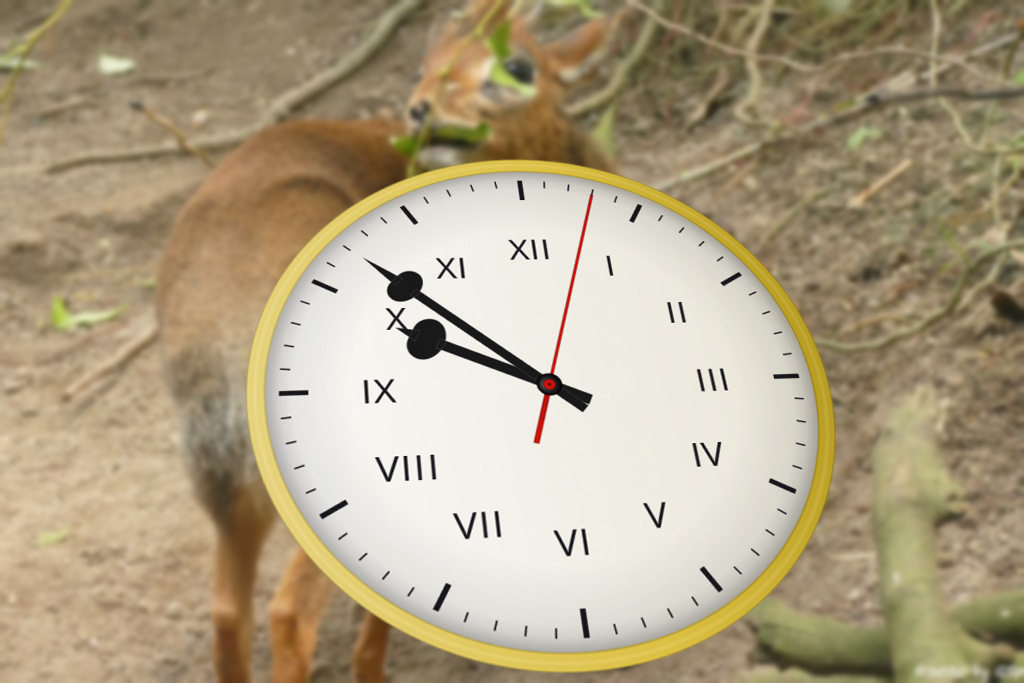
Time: {"hour": 9, "minute": 52, "second": 3}
